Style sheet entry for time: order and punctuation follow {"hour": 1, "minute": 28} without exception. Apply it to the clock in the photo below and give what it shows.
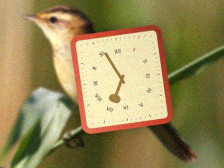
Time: {"hour": 6, "minute": 56}
